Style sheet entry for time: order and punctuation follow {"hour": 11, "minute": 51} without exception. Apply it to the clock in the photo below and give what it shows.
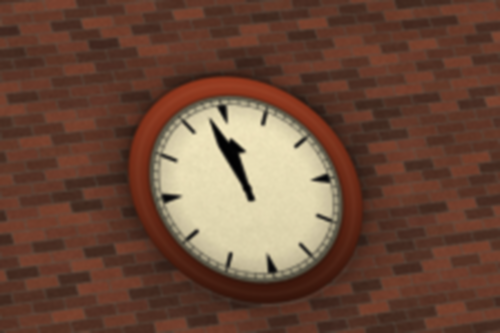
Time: {"hour": 11, "minute": 58}
